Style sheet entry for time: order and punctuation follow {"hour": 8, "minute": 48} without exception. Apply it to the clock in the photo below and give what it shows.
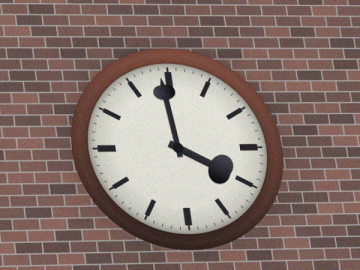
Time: {"hour": 3, "minute": 59}
